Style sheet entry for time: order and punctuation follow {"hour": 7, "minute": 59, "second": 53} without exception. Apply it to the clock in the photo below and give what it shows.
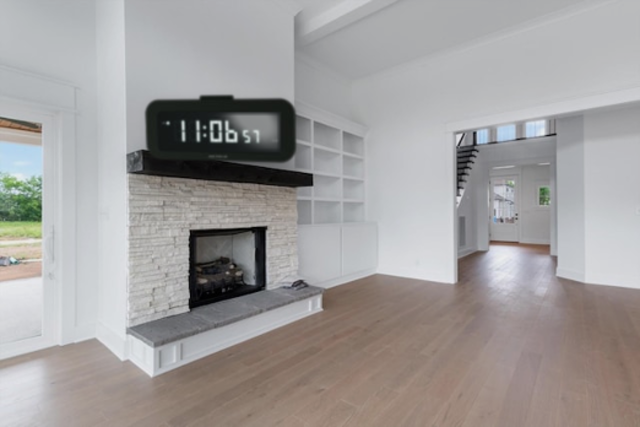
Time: {"hour": 11, "minute": 6, "second": 57}
